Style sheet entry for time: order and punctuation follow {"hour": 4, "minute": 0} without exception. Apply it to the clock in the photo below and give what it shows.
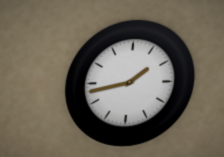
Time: {"hour": 1, "minute": 43}
